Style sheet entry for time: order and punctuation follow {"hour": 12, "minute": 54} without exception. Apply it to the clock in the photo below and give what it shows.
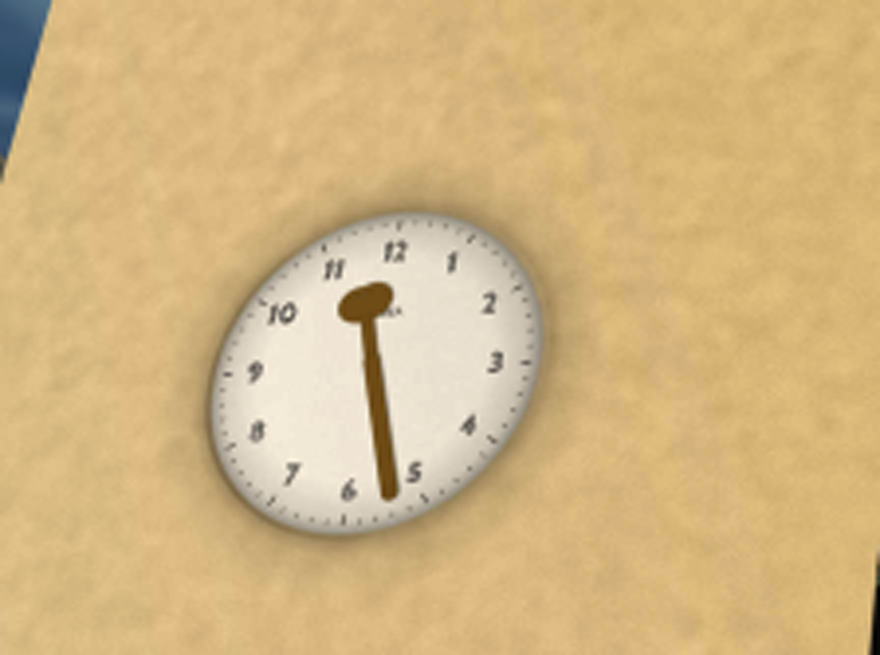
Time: {"hour": 11, "minute": 27}
